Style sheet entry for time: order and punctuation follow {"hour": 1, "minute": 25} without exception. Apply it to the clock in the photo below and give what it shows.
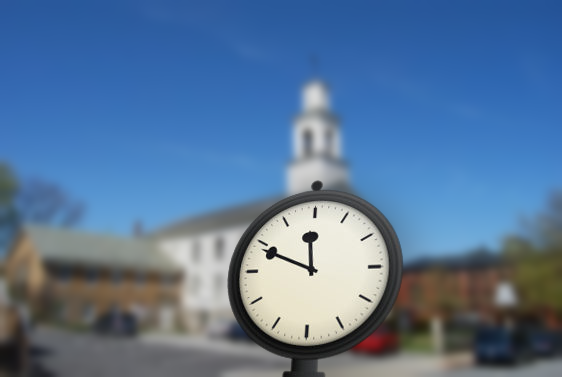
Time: {"hour": 11, "minute": 49}
